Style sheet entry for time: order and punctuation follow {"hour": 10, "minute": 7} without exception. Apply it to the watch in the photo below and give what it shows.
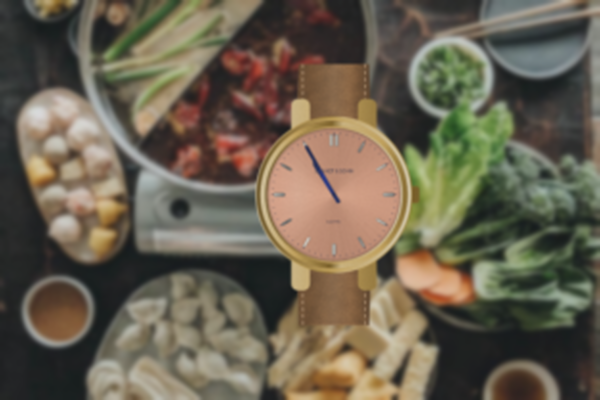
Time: {"hour": 10, "minute": 55}
